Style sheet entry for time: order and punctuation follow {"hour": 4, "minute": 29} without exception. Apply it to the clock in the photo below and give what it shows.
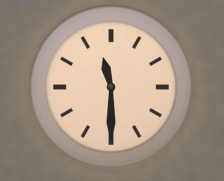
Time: {"hour": 11, "minute": 30}
